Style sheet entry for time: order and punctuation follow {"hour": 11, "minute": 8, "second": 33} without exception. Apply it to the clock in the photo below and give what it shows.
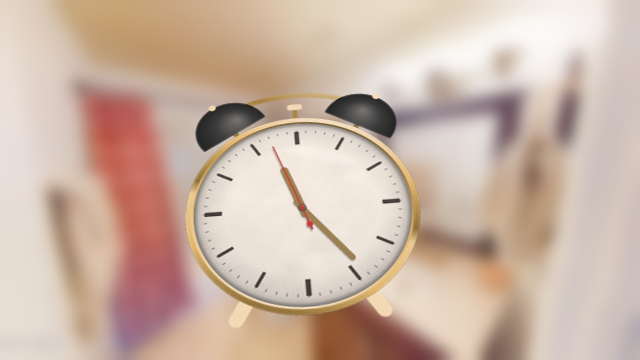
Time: {"hour": 11, "minute": 23, "second": 57}
